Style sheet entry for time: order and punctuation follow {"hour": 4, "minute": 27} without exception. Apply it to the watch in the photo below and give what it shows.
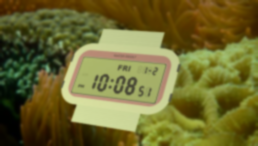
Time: {"hour": 10, "minute": 8}
